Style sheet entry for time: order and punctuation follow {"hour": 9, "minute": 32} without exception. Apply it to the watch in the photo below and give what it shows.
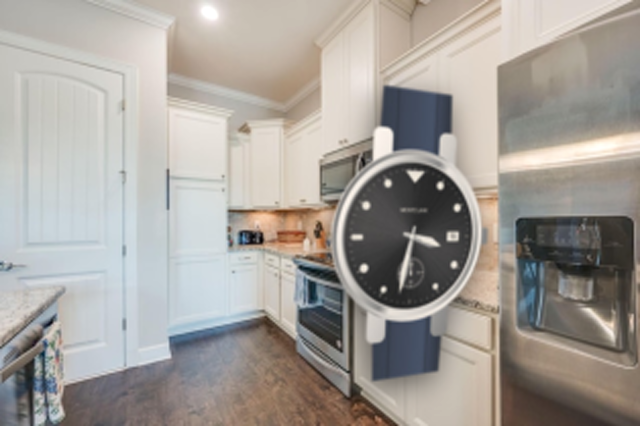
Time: {"hour": 3, "minute": 32}
